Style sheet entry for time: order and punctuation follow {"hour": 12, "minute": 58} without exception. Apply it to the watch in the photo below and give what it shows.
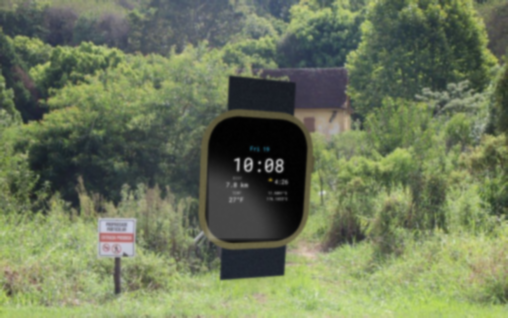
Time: {"hour": 10, "minute": 8}
